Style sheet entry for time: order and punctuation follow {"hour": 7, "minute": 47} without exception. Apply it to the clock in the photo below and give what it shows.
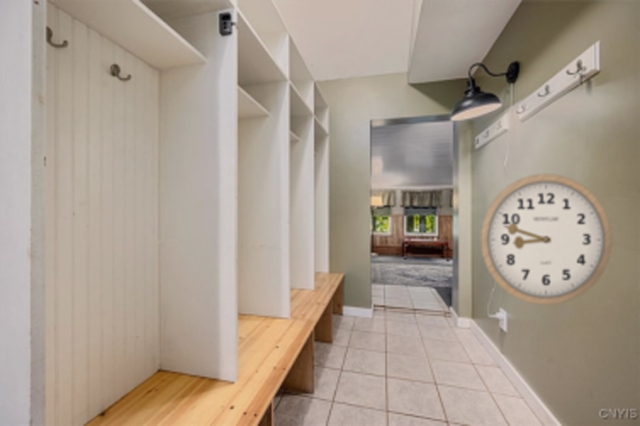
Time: {"hour": 8, "minute": 48}
